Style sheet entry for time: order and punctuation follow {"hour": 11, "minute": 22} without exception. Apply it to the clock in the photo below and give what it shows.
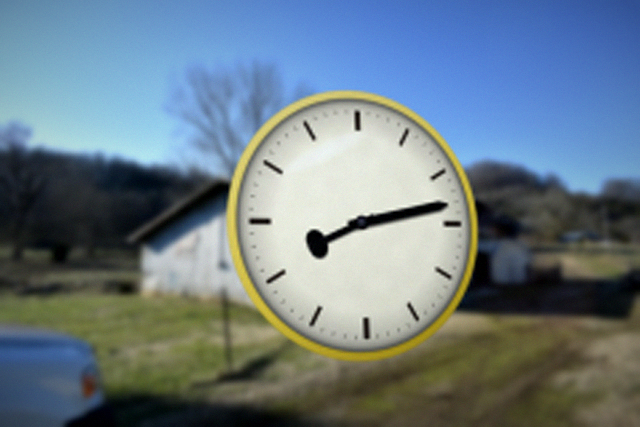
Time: {"hour": 8, "minute": 13}
